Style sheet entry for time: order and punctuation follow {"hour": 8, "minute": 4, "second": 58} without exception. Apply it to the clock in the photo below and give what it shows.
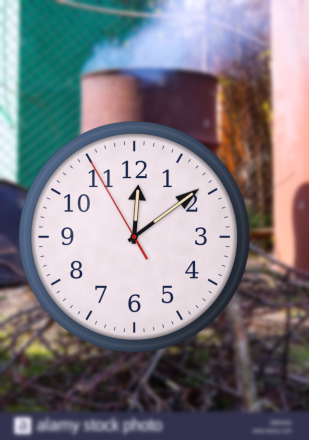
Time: {"hour": 12, "minute": 8, "second": 55}
